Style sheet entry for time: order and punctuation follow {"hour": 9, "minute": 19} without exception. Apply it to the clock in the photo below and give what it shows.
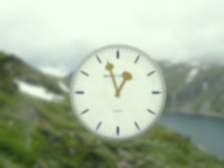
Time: {"hour": 12, "minute": 57}
